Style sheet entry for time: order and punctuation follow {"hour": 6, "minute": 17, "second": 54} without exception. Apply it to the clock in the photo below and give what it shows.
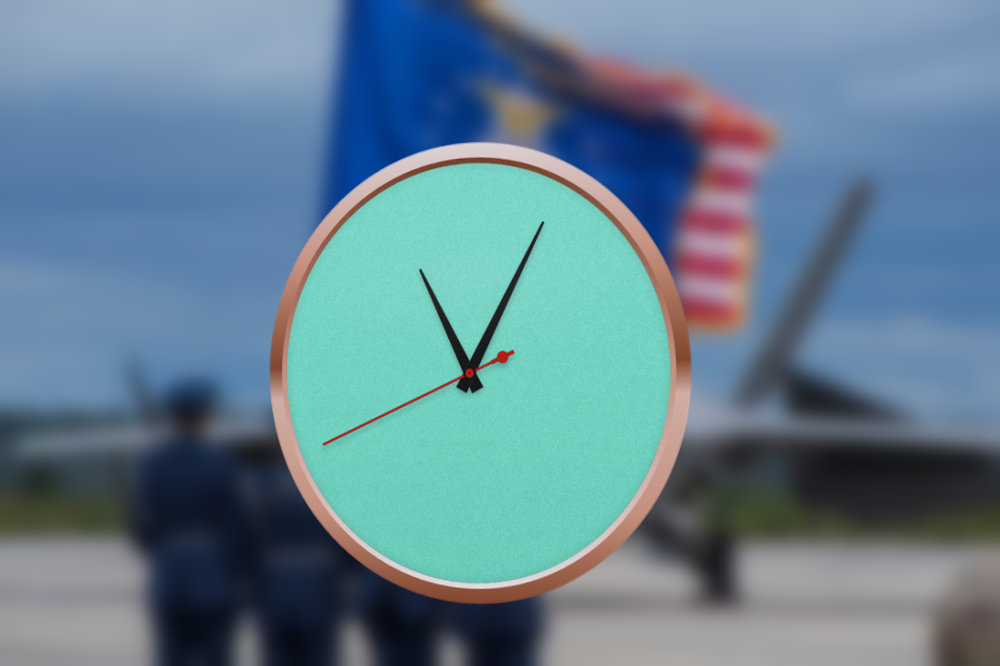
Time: {"hour": 11, "minute": 4, "second": 41}
